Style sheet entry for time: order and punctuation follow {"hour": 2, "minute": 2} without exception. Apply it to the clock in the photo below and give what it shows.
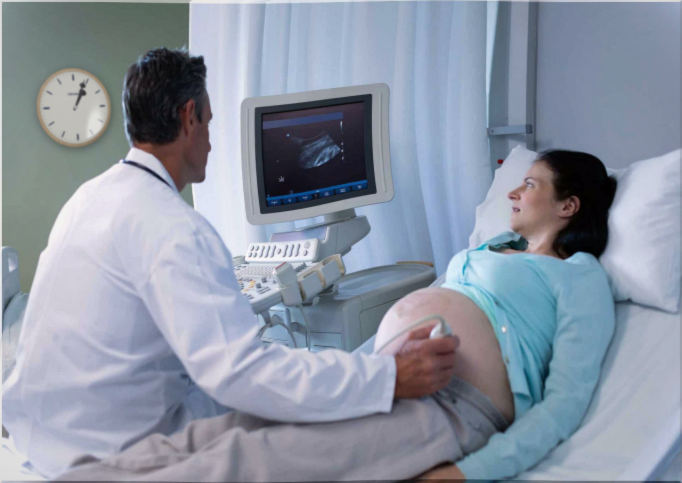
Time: {"hour": 1, "minute": 4}
